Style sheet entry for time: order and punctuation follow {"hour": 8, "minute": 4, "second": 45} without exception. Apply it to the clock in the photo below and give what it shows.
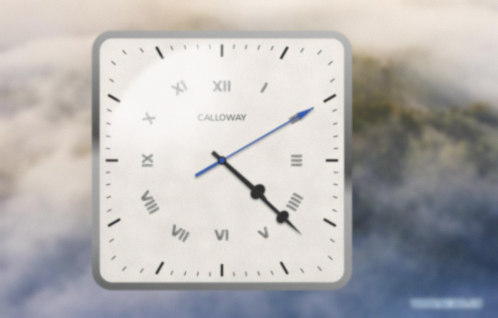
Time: {"hour": 4, "minute": 22, "second": 10}
